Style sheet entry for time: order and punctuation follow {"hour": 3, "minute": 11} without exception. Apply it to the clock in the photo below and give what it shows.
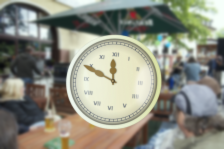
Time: {"hour": 11, "minute": 49}
